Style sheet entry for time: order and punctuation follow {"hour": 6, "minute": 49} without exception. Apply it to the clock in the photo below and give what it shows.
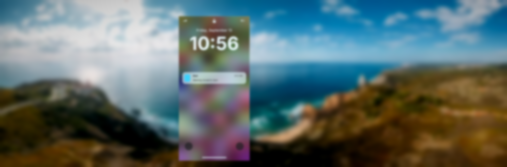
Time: {"hour": 10, "minute": 56}
